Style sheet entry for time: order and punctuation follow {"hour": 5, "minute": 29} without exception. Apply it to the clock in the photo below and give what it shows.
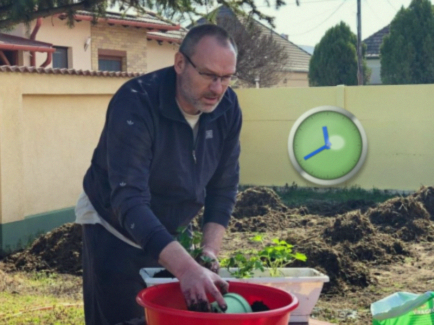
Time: {"hour": 11, "minute": 40}
